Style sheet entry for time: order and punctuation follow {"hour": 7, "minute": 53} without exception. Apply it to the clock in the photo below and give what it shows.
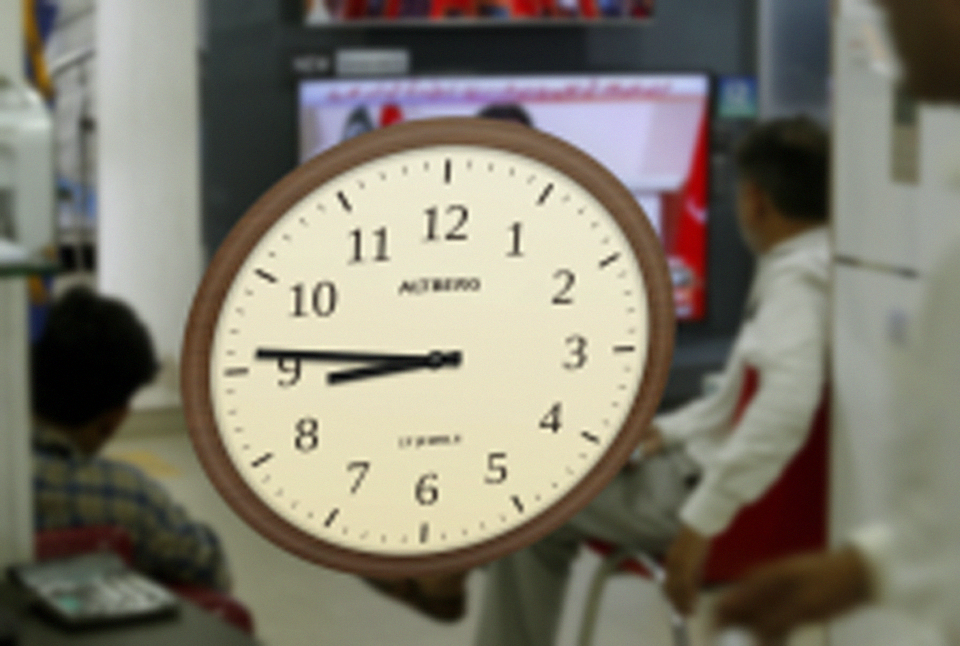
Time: {"hour": 8, "minute": 46}
